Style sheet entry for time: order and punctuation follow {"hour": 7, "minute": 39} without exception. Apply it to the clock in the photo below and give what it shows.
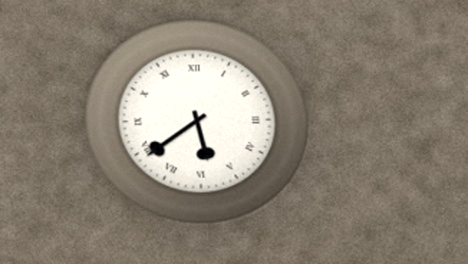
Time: {"hour": 5, "minute": 39}
